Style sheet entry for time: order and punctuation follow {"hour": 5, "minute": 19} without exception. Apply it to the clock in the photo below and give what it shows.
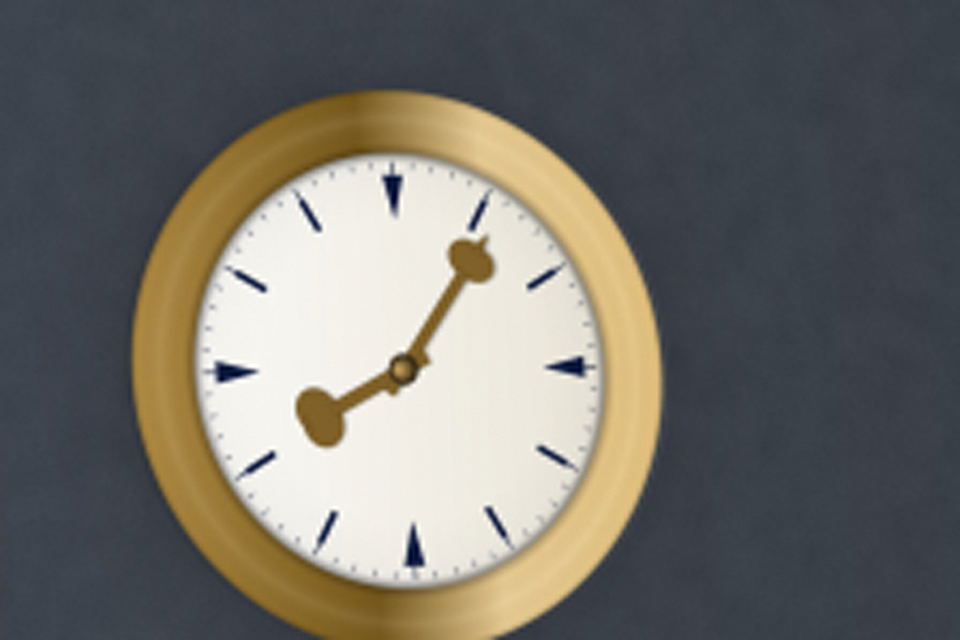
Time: {"hour": 8, "minute": 6}
